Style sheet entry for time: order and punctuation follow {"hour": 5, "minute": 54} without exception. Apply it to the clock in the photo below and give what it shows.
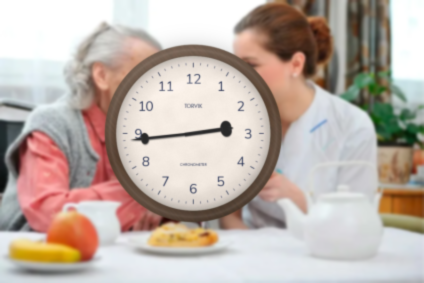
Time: {"hour": 2, "minute": 44}
